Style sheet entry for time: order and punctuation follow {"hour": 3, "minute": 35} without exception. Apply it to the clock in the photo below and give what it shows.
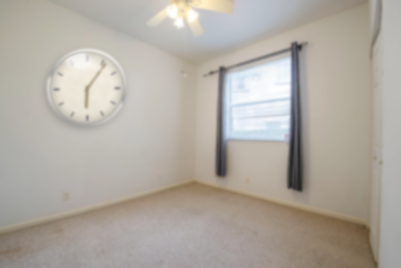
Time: {"hour": 6, "minute": 6}
